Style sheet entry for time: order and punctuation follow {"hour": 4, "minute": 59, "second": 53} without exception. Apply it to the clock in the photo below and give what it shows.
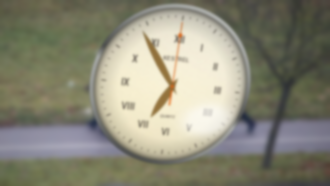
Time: {"hour": 6, "minute": 54, "second": 0}
